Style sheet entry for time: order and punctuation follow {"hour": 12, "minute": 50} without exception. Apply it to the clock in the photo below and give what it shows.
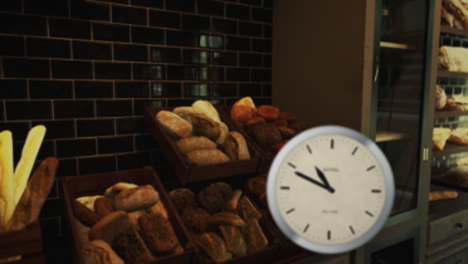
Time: {"hour": 10, "minute": 49}
